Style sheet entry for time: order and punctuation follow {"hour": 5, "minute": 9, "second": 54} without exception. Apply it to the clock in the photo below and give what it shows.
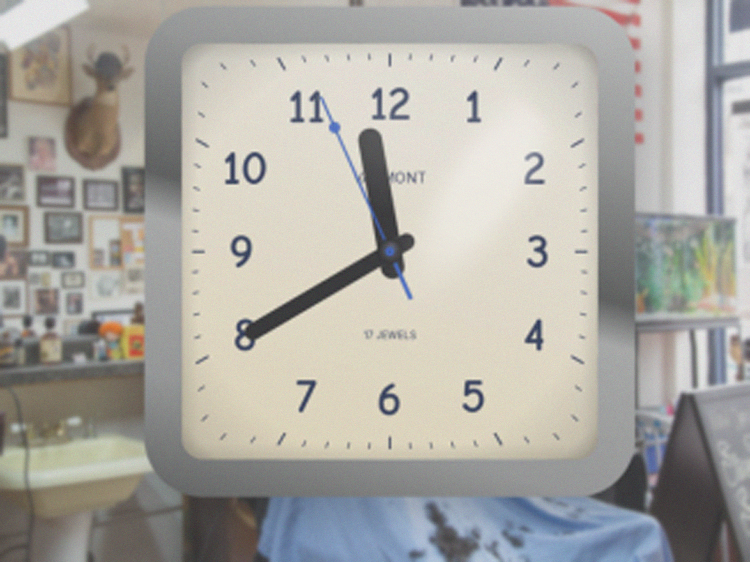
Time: {"hour": 11, "minute": 39, "second": 56}
